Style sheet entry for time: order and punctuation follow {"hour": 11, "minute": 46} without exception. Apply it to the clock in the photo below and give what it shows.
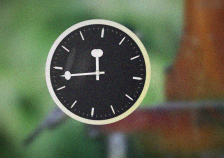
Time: {"hour": 11, "minute": 43}
